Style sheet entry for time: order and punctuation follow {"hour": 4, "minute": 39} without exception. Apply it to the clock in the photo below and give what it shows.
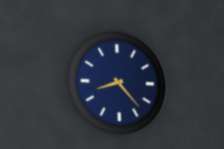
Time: {"hour": 8, "minute": 23}
